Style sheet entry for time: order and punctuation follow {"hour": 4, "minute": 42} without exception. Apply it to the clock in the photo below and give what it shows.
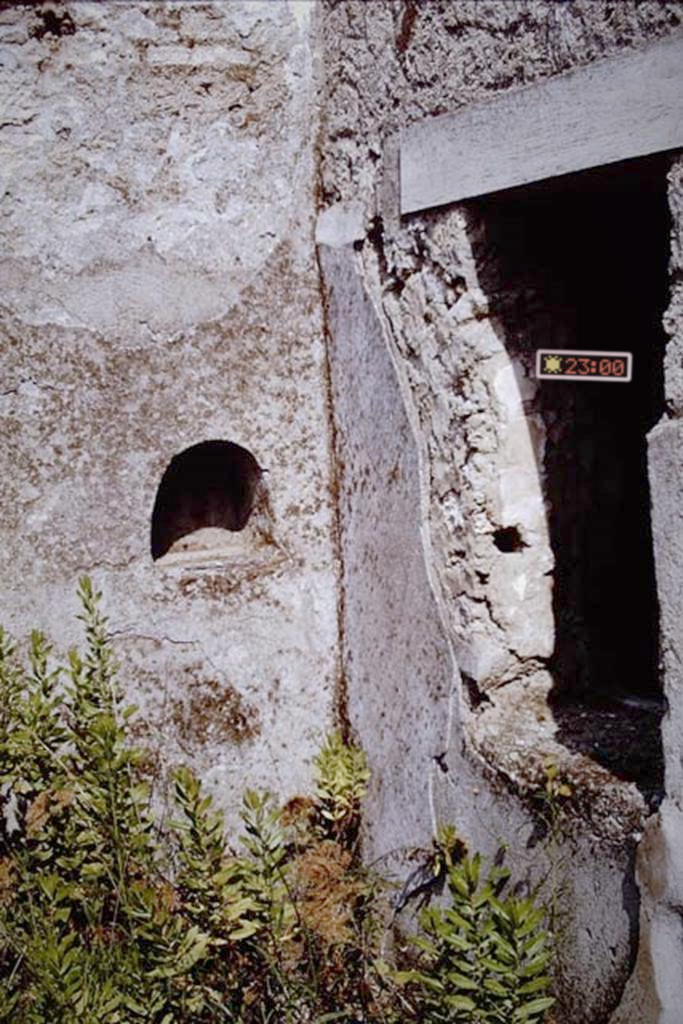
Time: {"hour": 23, "minute": 0}
